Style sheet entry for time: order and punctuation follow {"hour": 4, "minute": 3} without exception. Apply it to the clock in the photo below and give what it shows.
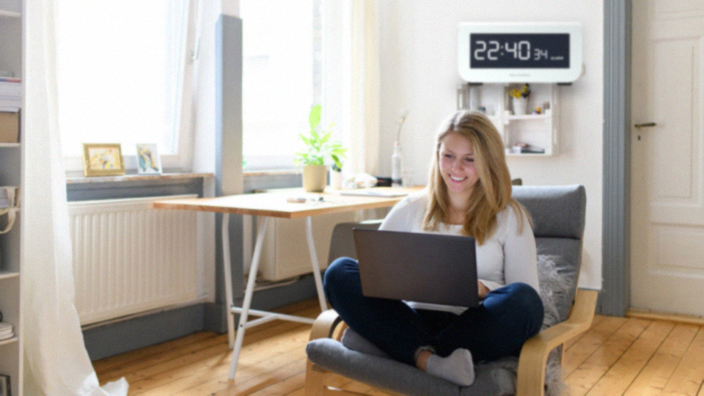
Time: {"hour": 22, "minute": 40}
